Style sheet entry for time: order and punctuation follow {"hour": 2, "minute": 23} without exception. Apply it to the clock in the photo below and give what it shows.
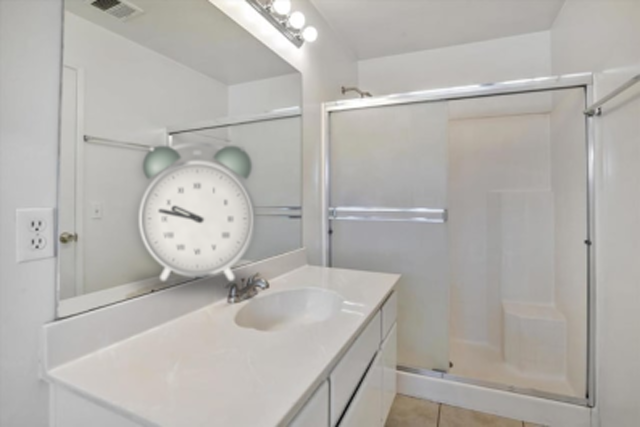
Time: {"hour": 9, "minute": 47}
